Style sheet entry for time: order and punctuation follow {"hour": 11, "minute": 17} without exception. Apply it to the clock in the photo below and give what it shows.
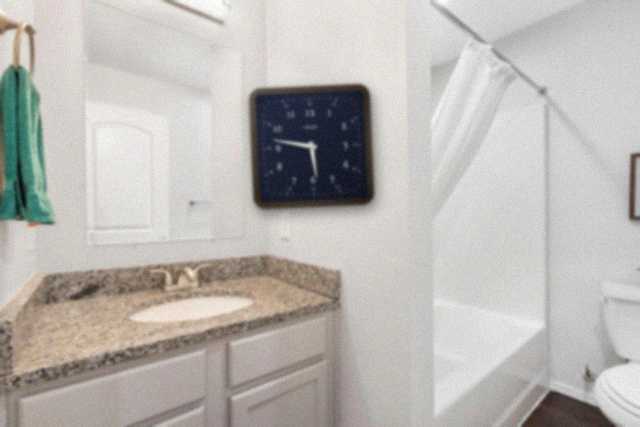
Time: {"hour": 5, "minute": 47}
